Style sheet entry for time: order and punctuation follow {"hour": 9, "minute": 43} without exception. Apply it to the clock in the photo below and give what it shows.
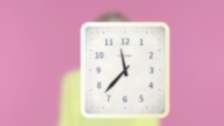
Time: {"hour": 11, "minute": 37}
